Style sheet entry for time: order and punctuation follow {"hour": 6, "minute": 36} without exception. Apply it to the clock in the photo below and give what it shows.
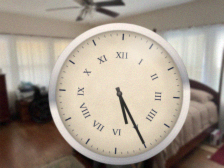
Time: {"hour": 5, "minute": 25}
